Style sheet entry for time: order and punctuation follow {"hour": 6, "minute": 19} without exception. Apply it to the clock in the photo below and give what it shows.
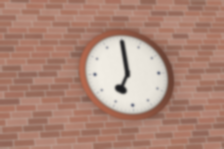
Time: {"hour": 7, "minute": 0}
